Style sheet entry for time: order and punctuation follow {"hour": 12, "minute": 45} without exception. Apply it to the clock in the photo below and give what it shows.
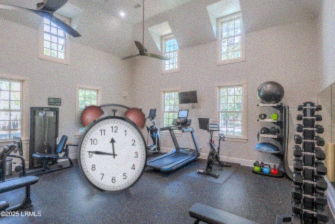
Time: {"hour": 11, "minute": 46}
